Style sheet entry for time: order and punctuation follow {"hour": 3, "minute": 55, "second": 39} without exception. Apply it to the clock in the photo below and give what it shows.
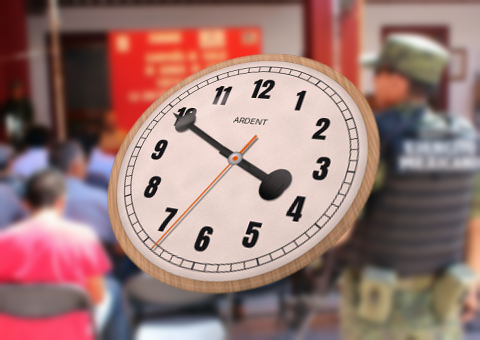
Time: {"hour": 3, "minute": 49, "second": 34}
